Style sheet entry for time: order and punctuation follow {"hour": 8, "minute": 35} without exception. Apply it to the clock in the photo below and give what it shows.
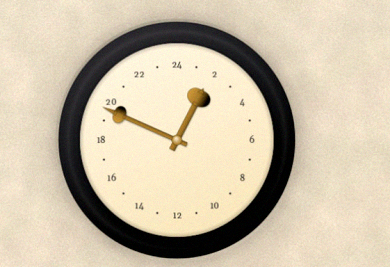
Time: {"hour": 1, "minute": 49}
